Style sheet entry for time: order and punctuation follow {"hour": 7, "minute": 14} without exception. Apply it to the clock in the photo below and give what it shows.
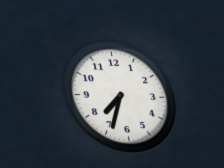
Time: {"hour": 7, "minute": 34}
